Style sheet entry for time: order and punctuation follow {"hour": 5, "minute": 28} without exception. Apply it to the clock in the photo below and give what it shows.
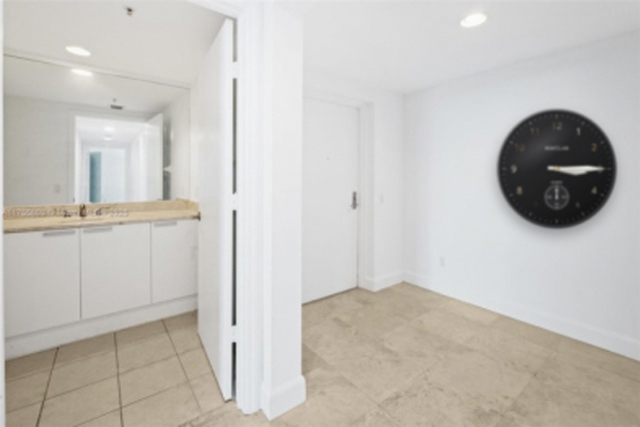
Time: {"hour": 3, "minute": 15}
